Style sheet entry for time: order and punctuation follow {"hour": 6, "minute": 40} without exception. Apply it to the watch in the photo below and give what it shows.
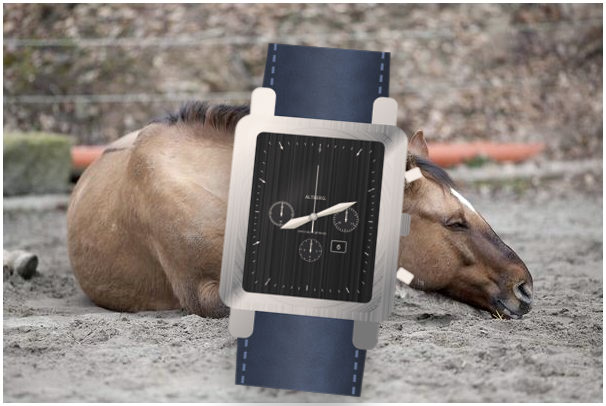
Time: {"hour": 8, "minute": 11}
